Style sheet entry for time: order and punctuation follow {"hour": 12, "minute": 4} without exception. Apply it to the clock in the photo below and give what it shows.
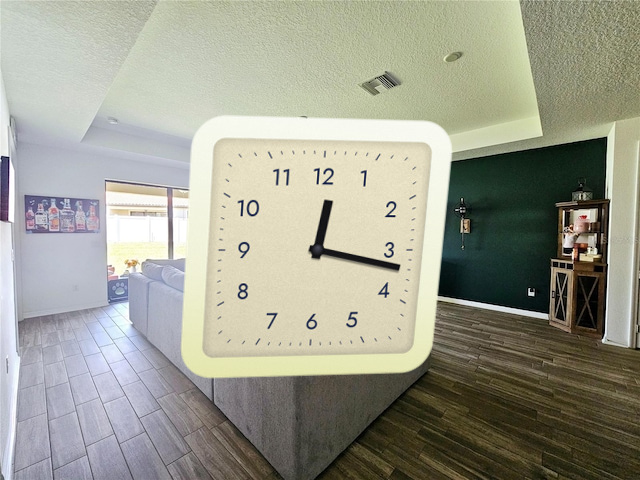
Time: {"hour": 12, "minute": 17}
